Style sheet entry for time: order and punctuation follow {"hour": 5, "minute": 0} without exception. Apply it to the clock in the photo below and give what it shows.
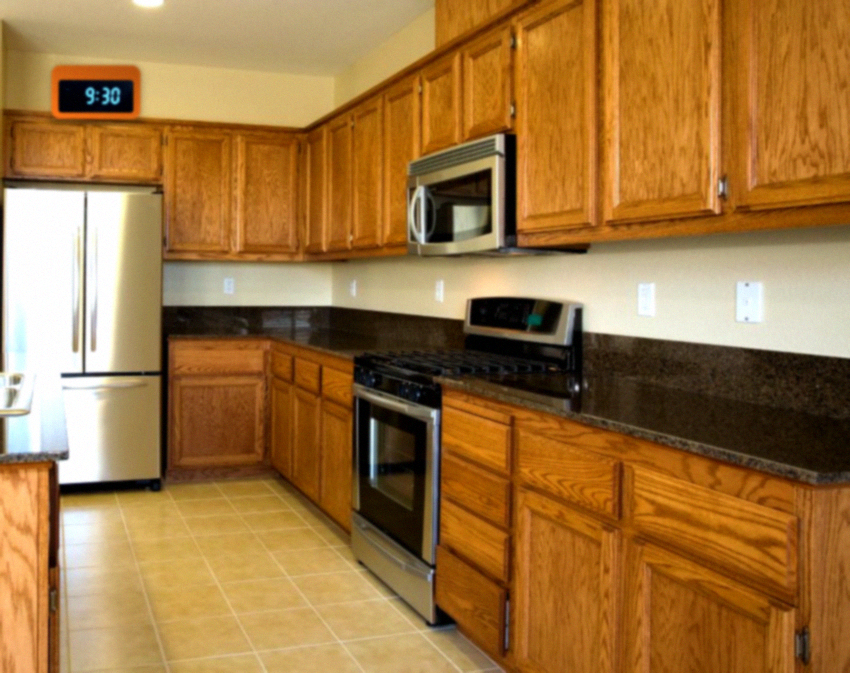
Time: {"hour": 9, "minute": 30}
